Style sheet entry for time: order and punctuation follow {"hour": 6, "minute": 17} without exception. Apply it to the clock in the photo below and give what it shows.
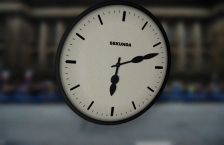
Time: {"hour": 6, "minute": 12}
